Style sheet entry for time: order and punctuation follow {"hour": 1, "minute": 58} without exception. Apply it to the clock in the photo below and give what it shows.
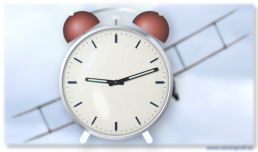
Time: {"hour": 9, "minute": 12}
